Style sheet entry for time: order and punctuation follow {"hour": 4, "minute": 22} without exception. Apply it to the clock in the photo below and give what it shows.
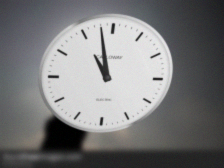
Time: {"hour": 10, "minute": 58}
